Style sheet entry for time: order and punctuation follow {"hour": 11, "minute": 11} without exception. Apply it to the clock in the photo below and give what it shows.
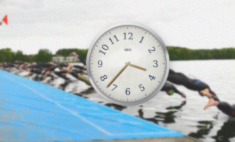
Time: {"hour": 3, "minute": 37}
